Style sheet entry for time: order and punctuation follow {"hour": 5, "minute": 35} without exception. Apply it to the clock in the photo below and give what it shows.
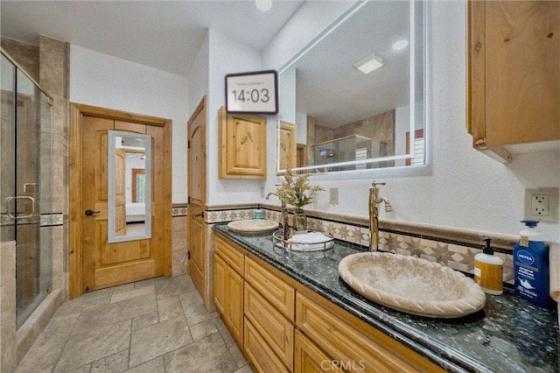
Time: {"hour": 14, "minute": 3}
